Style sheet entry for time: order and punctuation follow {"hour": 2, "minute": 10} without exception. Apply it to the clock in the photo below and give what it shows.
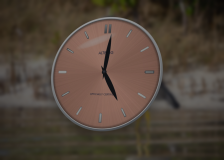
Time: {"hour": 5, "minute": 1}
